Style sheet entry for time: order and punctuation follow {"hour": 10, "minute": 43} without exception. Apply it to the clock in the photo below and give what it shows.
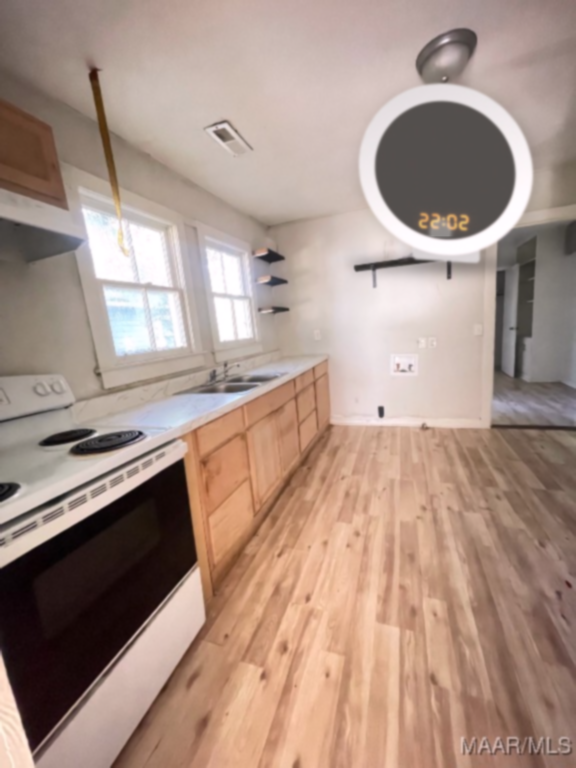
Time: {"hour": 22, "minute": 2}
